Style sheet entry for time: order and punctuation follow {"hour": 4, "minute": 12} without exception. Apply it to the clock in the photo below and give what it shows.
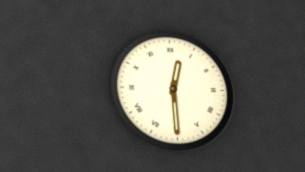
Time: {"hour": 12, "minute": 30}
